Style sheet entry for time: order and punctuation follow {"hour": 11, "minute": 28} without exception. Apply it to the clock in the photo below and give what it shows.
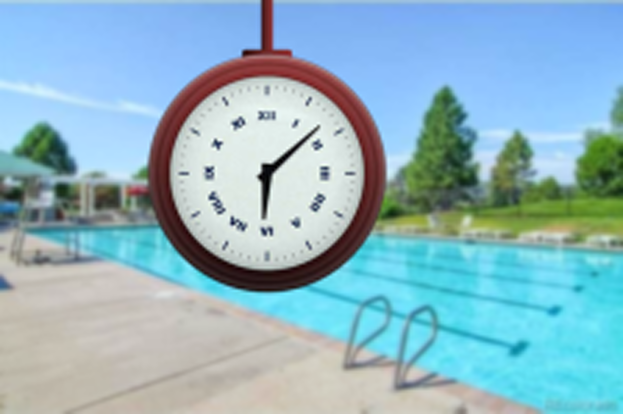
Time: {"hour": 6, "minute": 8}
